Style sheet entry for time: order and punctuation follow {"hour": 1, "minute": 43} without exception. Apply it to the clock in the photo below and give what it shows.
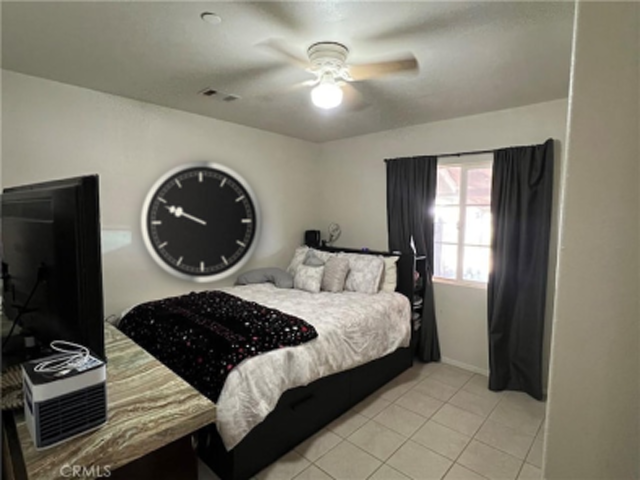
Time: {"hour": 9, "minute": 49}
